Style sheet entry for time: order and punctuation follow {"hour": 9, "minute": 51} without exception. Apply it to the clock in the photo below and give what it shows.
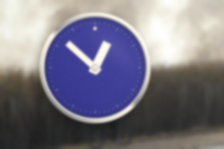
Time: {"hour": 12, "minute": 52}
